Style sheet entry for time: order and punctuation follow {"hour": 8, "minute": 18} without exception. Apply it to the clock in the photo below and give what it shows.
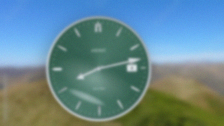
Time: {"hour": 8, "minute": 13}
